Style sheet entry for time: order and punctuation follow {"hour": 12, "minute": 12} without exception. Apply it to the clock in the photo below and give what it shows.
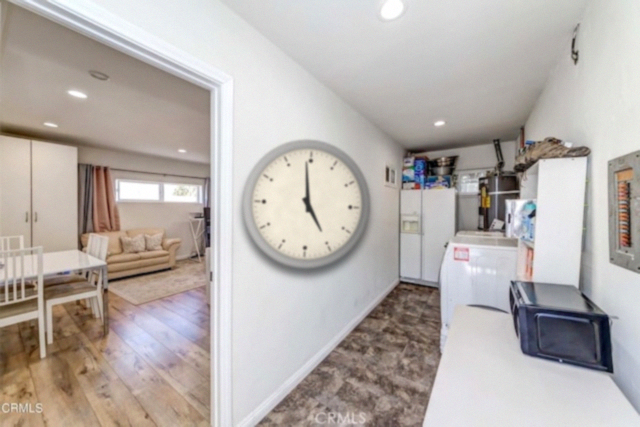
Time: {"hour": 4, "minute": 59}
